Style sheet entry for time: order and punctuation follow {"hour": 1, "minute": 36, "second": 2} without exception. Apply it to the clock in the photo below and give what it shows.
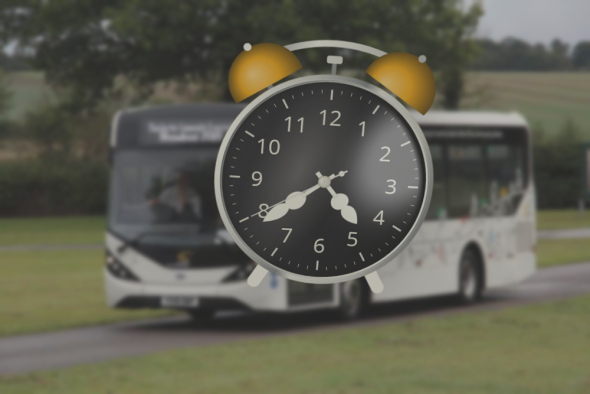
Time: {"hour": 4, "minute": 38, "second": 40}
